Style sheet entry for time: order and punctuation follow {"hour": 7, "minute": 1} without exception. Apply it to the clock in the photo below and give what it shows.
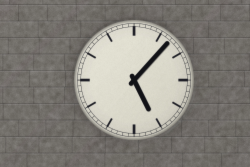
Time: {"hour": 5, "minute": 7}
